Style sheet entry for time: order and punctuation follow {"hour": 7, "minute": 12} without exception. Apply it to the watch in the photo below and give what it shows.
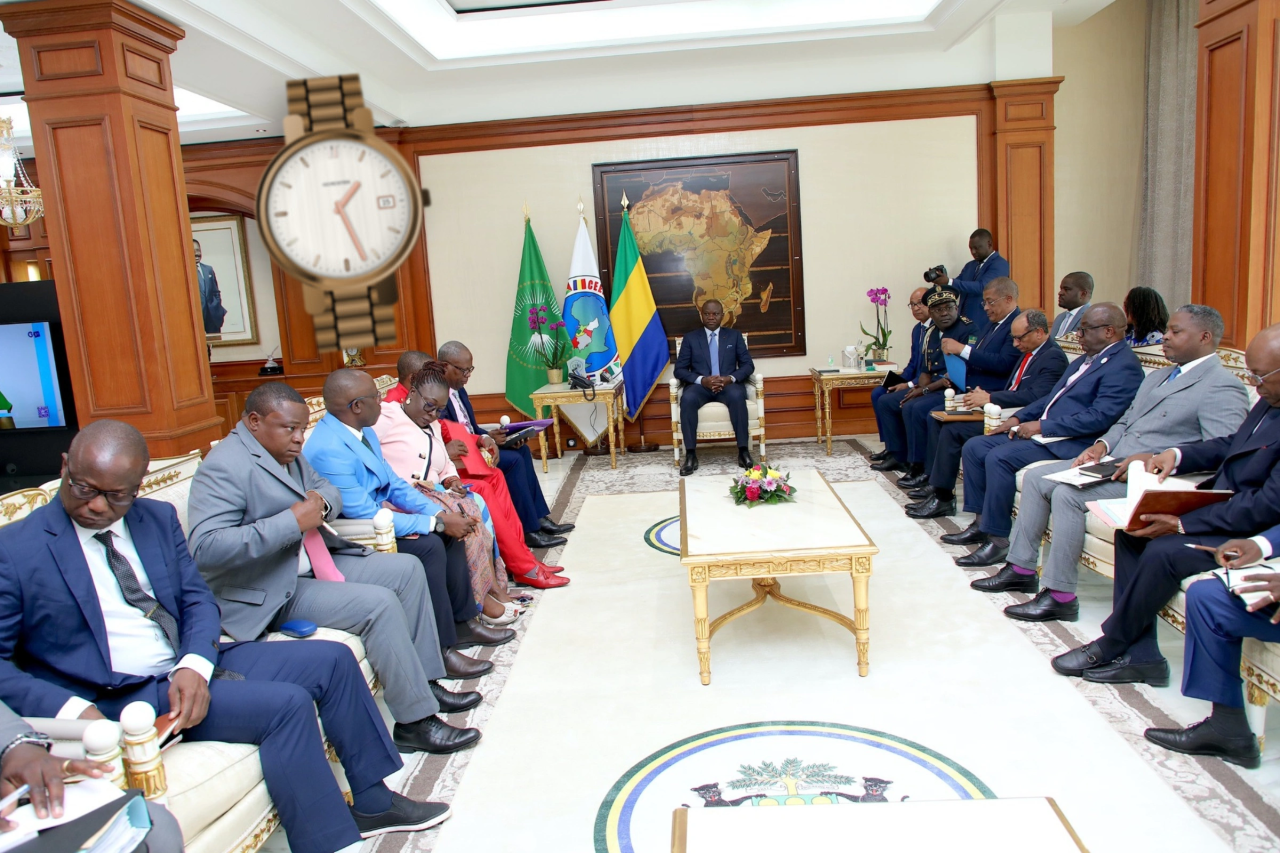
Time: {"hour": 1, "minute": 27}
